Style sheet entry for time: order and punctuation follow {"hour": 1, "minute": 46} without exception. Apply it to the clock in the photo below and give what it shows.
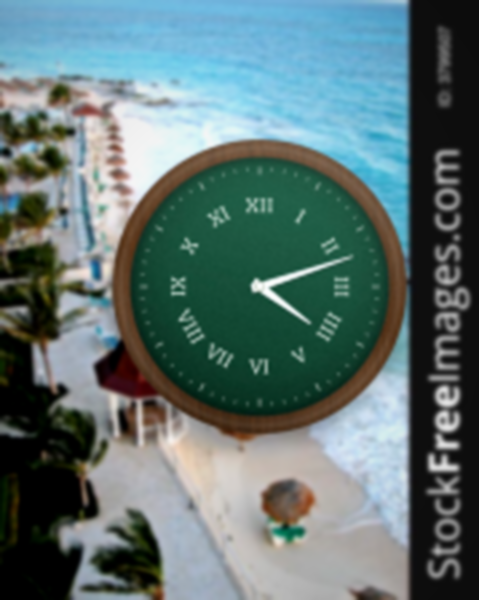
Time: {"hour": 4, "minute": 12}
